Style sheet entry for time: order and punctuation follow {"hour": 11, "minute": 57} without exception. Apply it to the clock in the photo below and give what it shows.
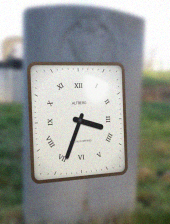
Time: {"hour": 3, "minute": 34}
